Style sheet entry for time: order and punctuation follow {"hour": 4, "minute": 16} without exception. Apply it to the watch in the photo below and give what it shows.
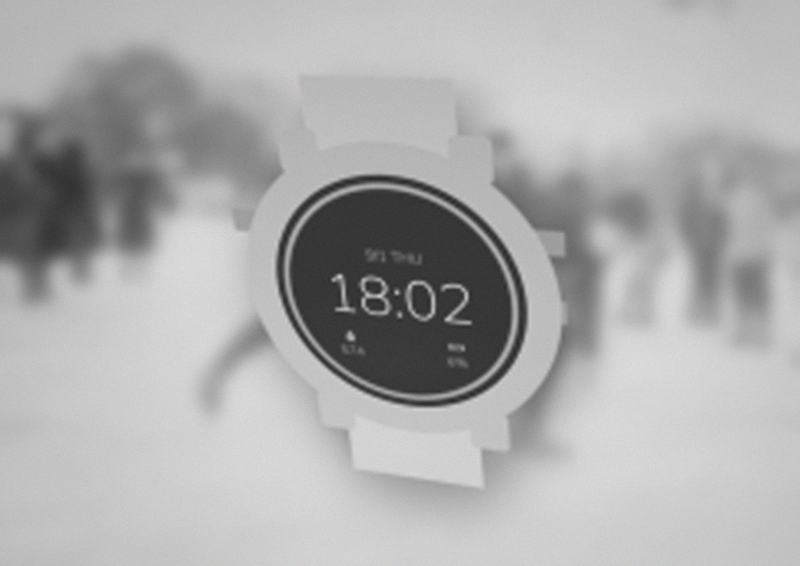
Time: {"hour": 18, "minute": 2}
